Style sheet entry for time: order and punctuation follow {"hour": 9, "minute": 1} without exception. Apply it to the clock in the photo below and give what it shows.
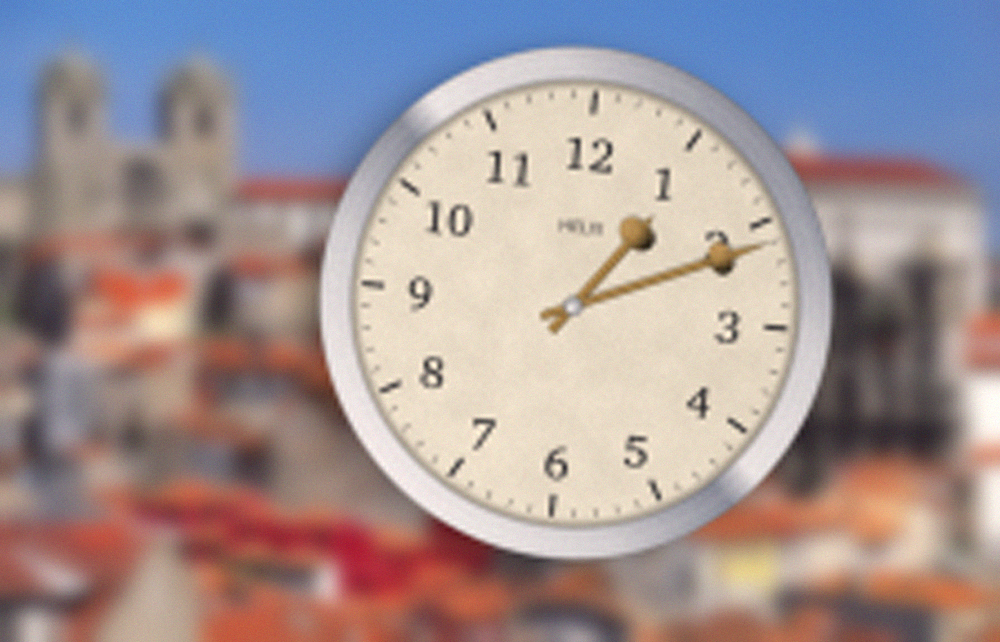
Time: {"hour": 1, "minute": 11}
